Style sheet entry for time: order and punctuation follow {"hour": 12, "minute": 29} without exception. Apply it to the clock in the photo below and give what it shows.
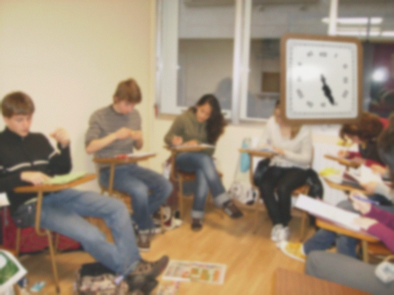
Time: {"hour": 5, "minute": 26}
